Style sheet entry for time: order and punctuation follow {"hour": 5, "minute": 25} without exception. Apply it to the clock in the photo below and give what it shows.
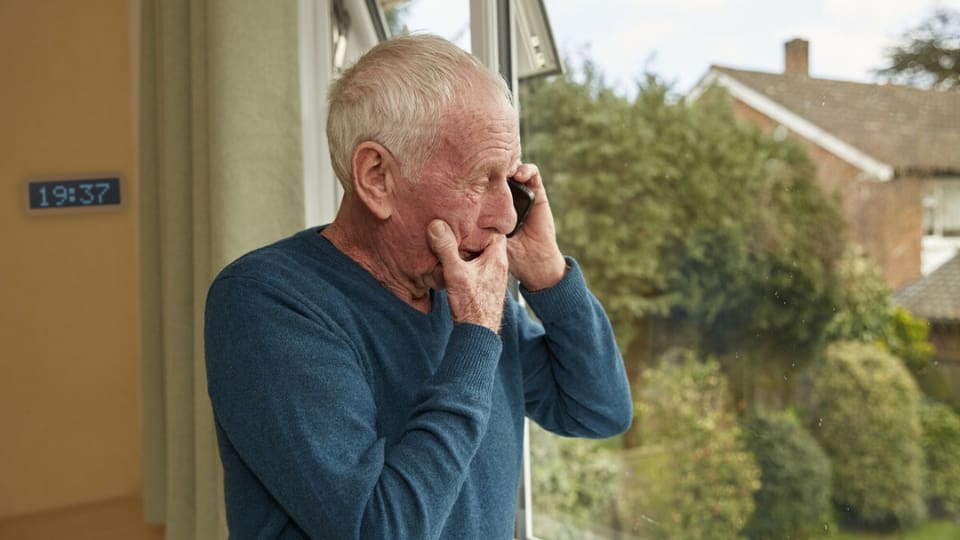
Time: {"hour": 19, "minute": 37}
